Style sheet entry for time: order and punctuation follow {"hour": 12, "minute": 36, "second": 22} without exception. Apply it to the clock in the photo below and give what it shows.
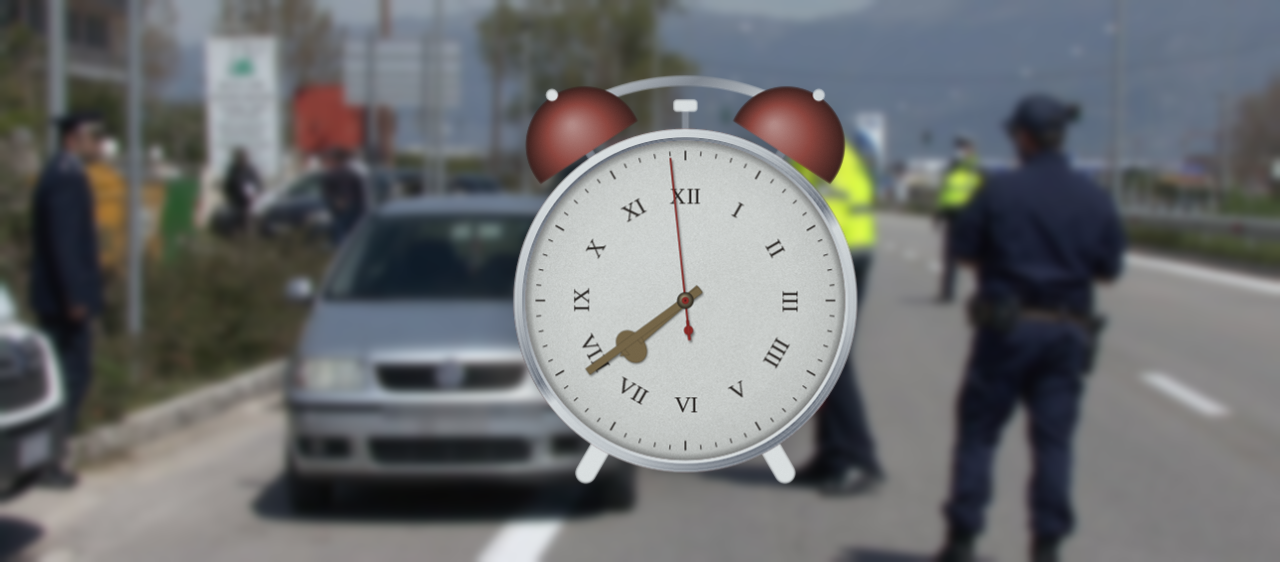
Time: {"hour": 7, "minute": 38, "second": 59}
